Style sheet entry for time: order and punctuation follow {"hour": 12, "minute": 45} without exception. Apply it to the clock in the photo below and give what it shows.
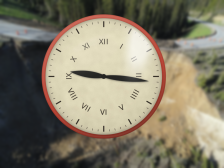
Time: {"hour": 9, "minute": 16}
